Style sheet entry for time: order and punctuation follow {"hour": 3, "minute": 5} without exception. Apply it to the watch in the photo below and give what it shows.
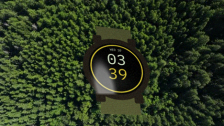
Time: {"hour": 3, "minute": 39}
